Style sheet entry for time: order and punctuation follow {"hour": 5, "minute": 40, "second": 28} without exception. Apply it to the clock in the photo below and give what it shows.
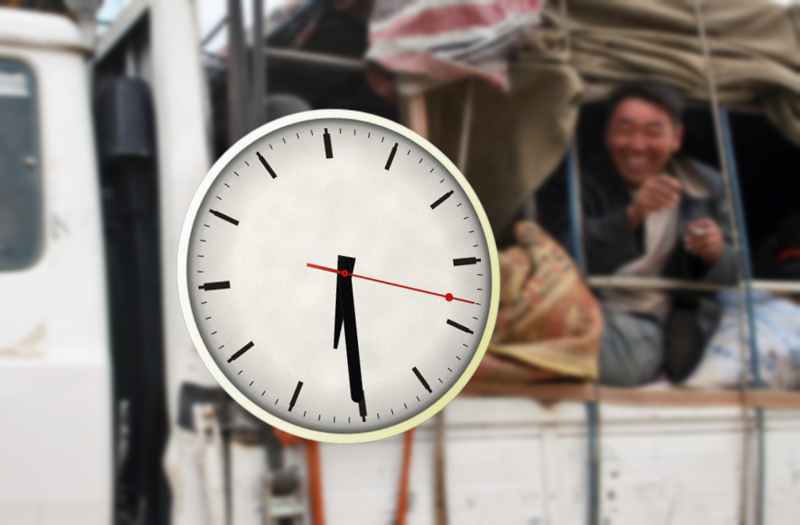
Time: {"hour": 6, "minute": 30, "second": 18}
